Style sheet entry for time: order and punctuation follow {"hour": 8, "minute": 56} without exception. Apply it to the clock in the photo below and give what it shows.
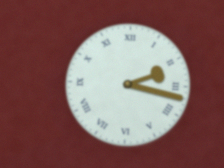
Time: {"hour": 2, "minute": 17}
